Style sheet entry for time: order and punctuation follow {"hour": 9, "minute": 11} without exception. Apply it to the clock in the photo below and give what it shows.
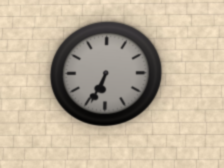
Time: {"hour": 6, "minute": 34}
